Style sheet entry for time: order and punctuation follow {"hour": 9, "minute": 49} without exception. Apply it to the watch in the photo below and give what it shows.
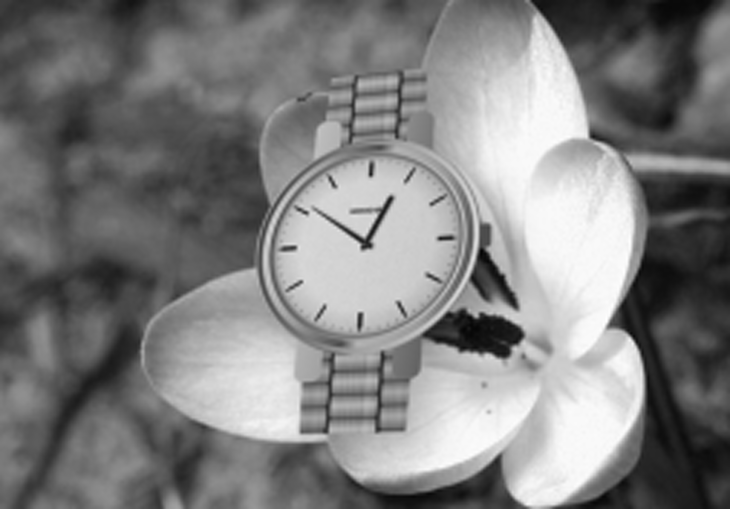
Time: {"hour": 12, "minute": 51}
